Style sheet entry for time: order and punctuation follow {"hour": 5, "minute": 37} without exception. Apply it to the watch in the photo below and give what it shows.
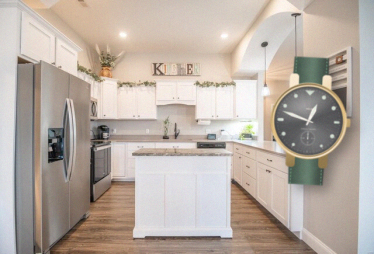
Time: {"hour": 12, "minute": 48}
